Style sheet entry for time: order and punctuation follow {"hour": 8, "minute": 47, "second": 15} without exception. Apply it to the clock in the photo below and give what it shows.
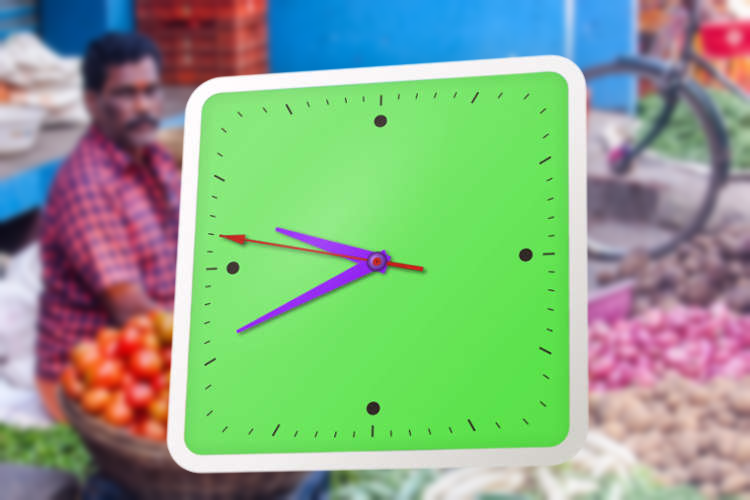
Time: {"hour": 9, "minute": 40, "second": 47}
